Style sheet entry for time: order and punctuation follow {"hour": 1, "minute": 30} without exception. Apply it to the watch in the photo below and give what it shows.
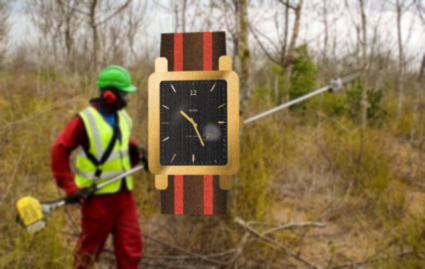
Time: {"hour": 10, "minute": 26}
